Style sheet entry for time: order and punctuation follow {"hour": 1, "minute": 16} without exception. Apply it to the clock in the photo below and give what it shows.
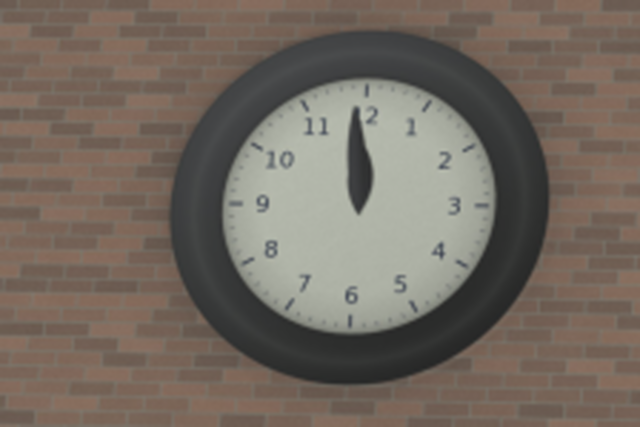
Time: {"hour": 11, "minute": 59}
